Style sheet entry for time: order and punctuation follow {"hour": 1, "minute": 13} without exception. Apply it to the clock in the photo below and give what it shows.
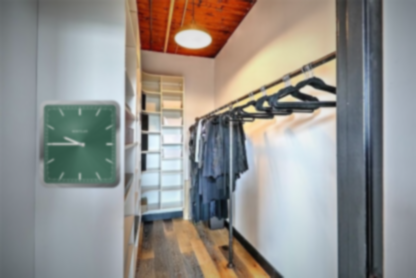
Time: {"hour": 9, "minute": 45}
